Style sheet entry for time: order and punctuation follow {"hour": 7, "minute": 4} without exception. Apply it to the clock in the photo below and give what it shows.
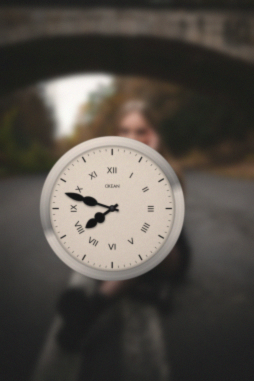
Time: {"hour": 7, "minute": 48}
